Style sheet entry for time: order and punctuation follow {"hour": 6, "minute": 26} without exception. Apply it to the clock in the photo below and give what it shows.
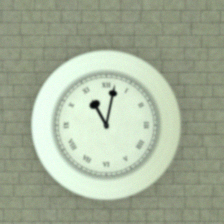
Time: {"hour": 11, "minute": 2}
